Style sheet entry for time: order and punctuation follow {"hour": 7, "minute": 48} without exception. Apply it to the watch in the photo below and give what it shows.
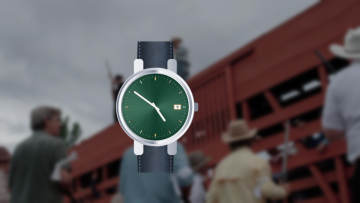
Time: {"hour": 4, "minute": 51}
